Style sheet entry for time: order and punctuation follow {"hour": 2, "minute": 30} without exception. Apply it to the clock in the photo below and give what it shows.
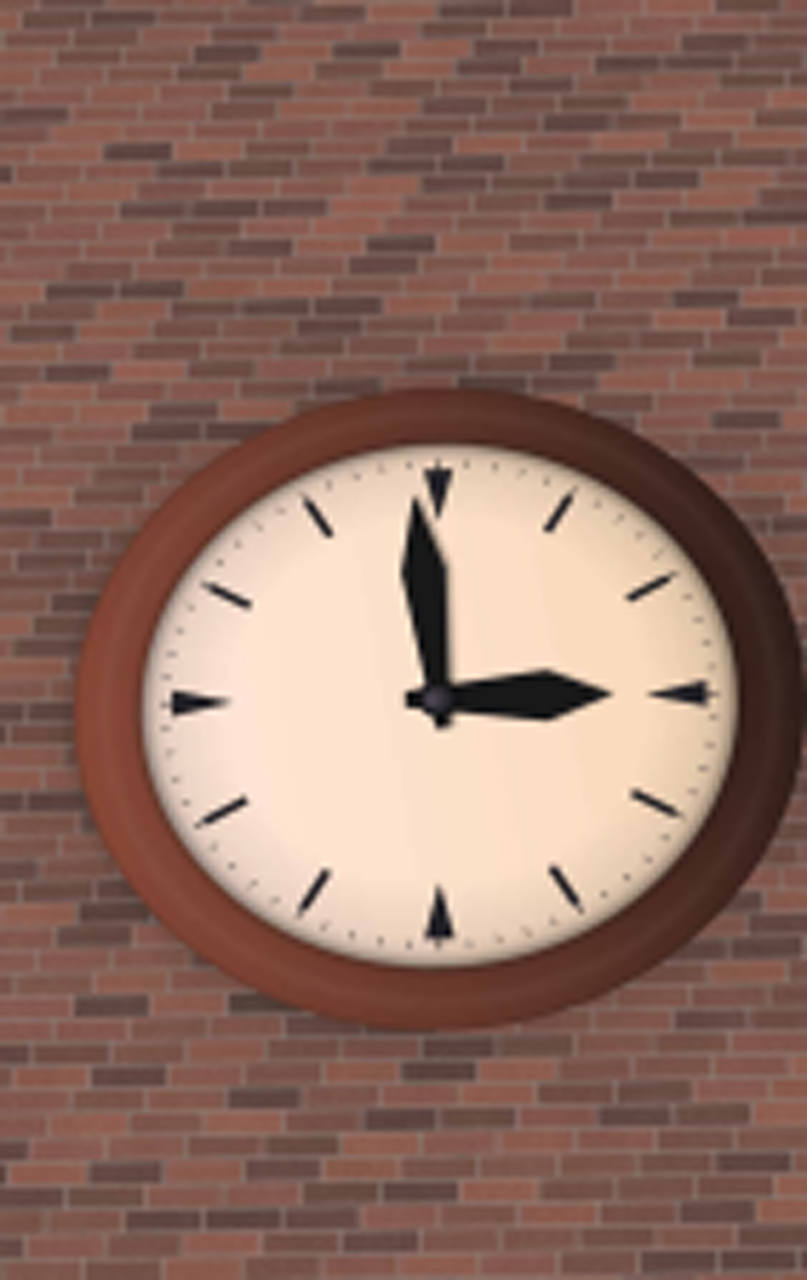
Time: {"hour": 2, "minute": 59}
